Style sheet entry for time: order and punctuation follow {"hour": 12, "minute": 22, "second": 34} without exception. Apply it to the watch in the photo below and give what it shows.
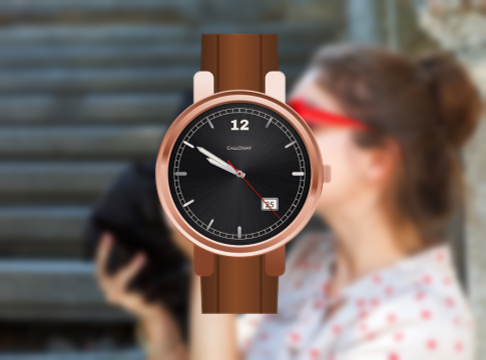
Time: {"hour": 9, "minute": 50, "second": 23}
